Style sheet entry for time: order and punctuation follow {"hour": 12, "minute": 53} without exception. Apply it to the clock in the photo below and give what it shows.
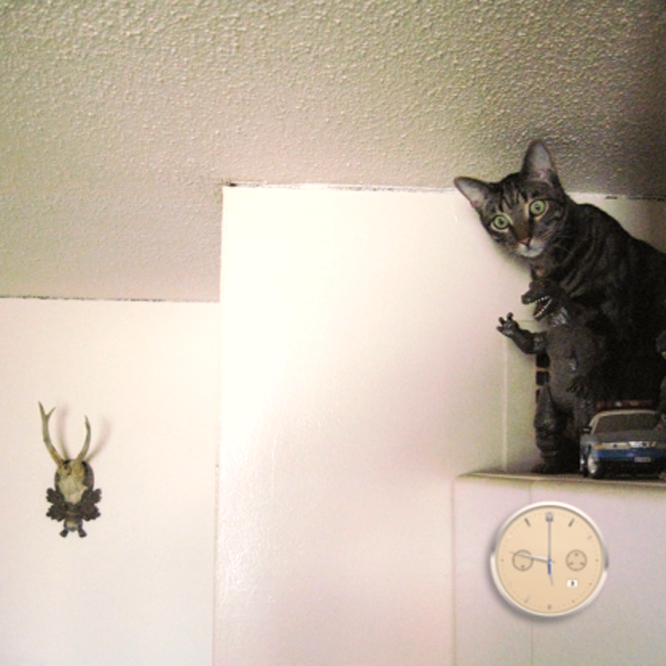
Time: {"hour": 5, "minute": 47}
